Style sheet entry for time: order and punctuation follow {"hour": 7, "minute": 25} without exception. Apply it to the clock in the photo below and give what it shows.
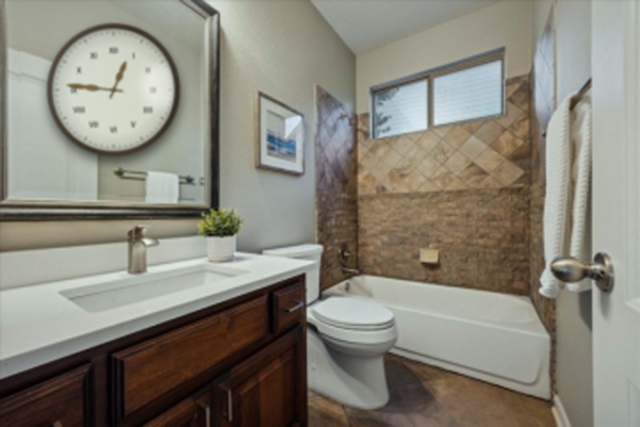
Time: {"hour": 12, "minute": 46}
